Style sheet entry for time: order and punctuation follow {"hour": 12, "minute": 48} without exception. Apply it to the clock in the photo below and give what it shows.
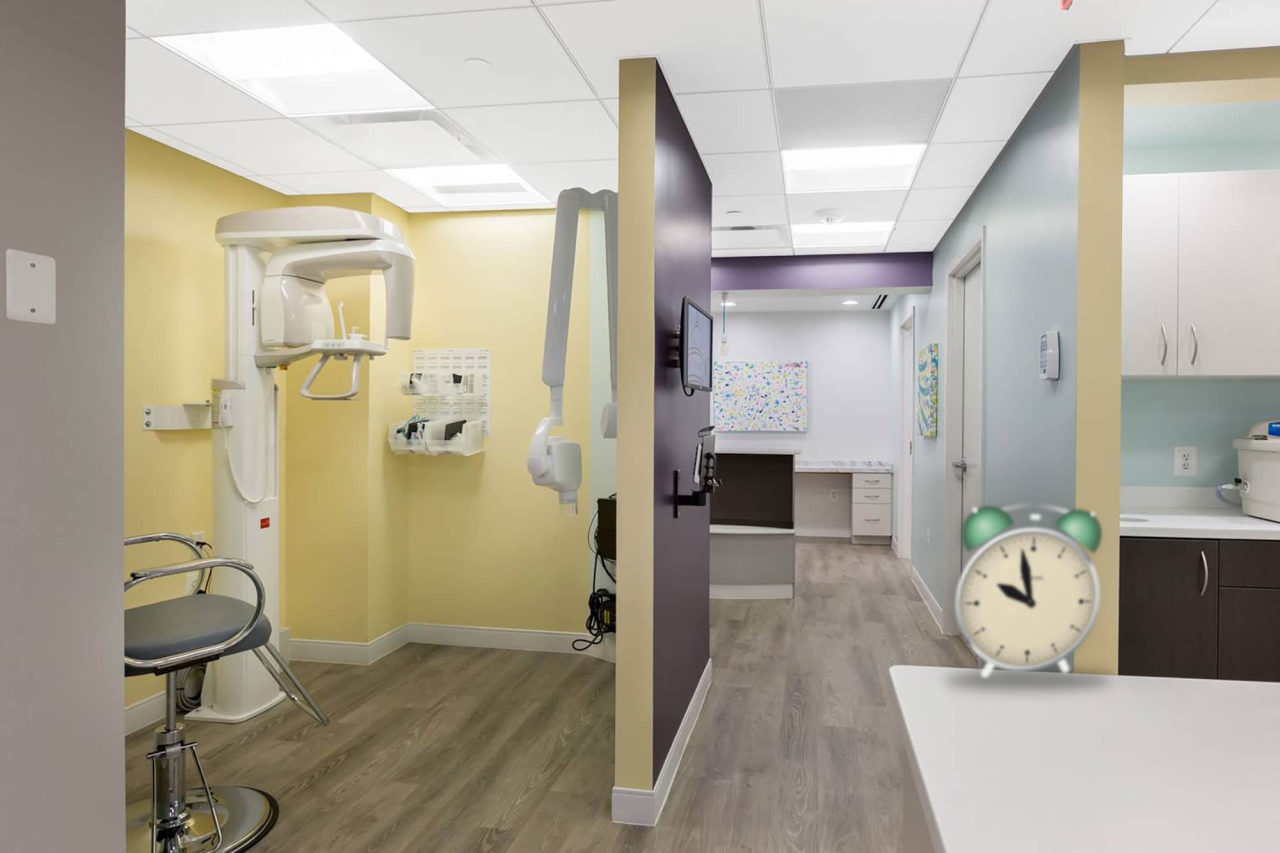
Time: {"hour": 9, "minute": 58}
